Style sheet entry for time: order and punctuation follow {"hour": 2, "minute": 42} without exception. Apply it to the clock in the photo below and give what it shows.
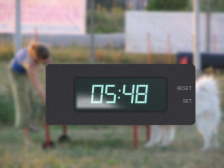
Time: {"hour": 5, "minute": 48}
